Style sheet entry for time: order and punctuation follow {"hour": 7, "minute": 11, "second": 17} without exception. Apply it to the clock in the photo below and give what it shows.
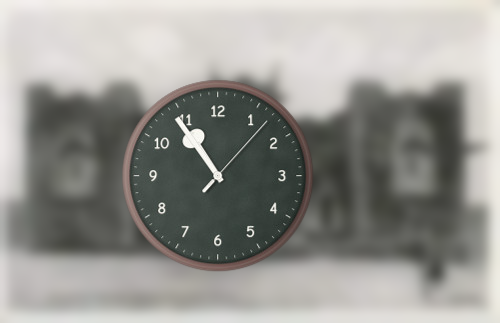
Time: {"hour": 10, "minute": 54, "second": 7}
